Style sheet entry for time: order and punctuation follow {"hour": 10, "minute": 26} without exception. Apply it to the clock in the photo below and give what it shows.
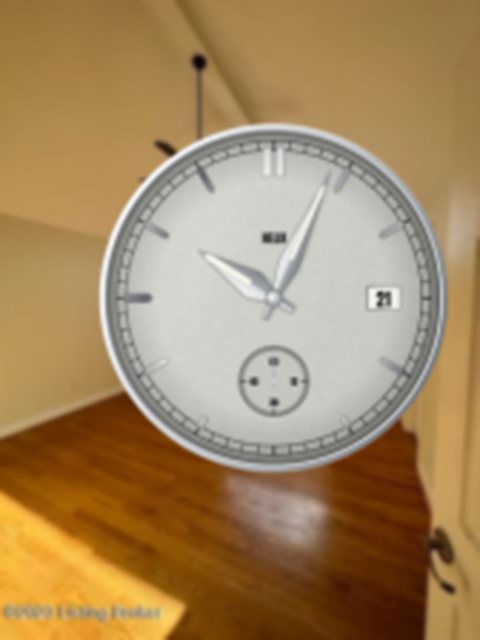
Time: {"hour": 10, "minute": 4}
